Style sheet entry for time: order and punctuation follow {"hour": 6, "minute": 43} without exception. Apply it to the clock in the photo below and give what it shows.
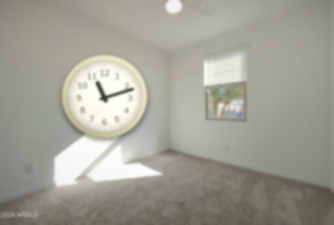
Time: {"hour": 11, "minute": 12}
